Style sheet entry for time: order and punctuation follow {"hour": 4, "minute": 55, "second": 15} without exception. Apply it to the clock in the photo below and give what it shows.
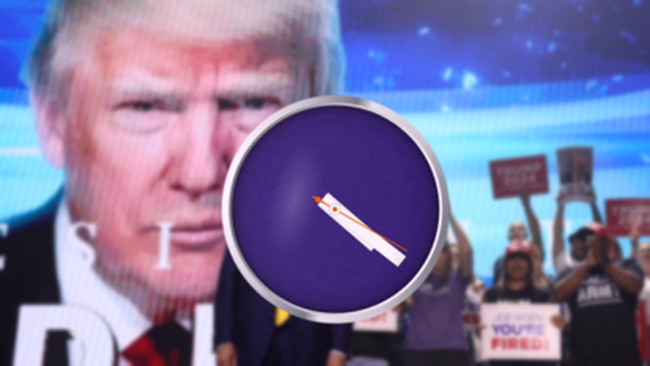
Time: {"hour": 4, "minute": 21, "second": 20}
